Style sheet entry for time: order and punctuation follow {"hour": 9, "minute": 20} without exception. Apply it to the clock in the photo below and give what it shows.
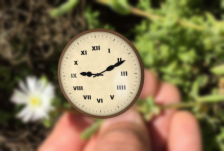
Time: {"hour": 9, "minute": 11}
